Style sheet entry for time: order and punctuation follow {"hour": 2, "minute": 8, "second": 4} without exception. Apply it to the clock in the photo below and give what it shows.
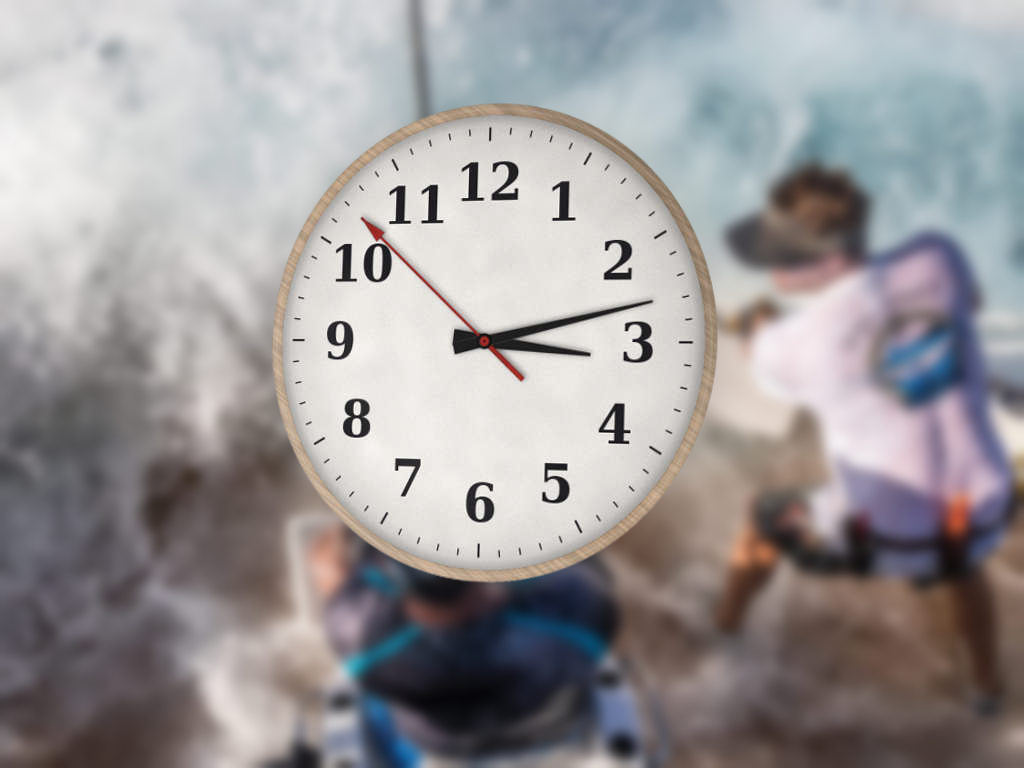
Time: {"hour": 3, "minute": 12, "second": 52}
